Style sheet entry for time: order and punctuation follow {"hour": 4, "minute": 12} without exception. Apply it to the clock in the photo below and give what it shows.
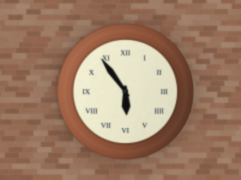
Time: {"hour": 5, "minute": 54}
